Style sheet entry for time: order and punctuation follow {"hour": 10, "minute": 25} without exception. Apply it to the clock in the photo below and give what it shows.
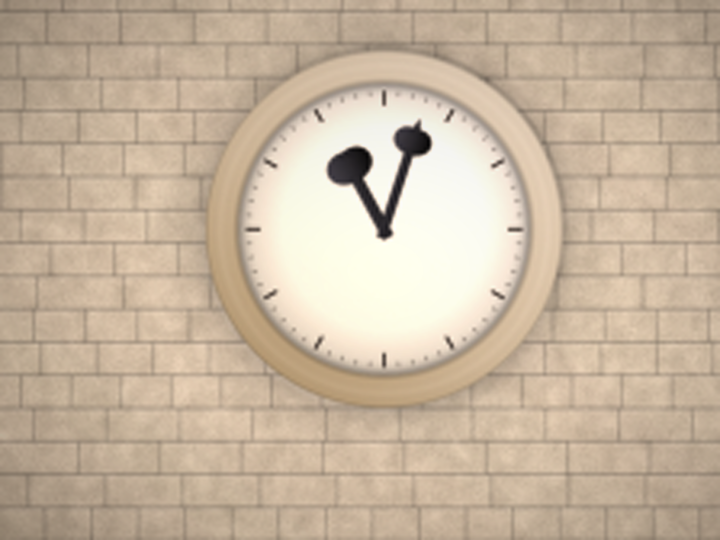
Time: {"hour": 11, "minute": 3}
